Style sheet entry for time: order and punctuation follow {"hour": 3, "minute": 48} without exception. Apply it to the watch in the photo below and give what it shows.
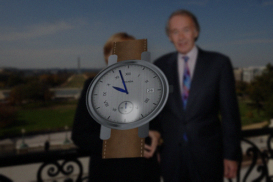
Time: {"hour": 9, "minute": 57}
